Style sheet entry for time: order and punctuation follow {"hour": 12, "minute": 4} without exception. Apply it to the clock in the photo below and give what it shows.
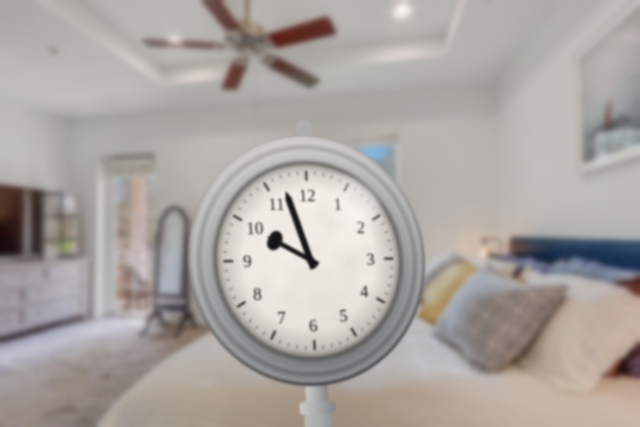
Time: {"hour": 9, "minute": 57}
